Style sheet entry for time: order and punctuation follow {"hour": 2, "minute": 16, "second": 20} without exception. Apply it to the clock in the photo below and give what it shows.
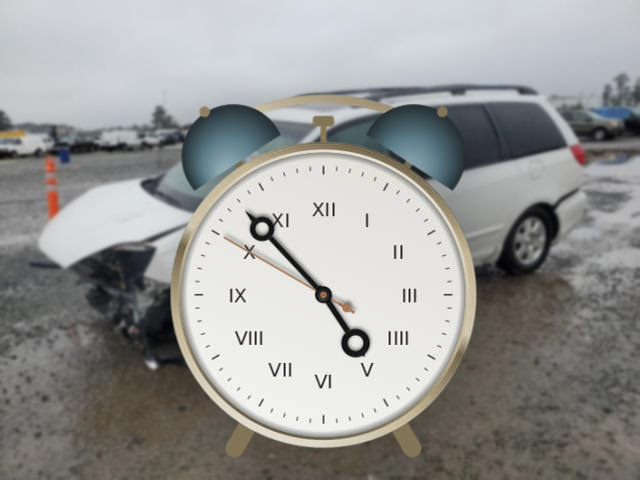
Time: {"hour": 4, "minute": 52, "second": 50}
